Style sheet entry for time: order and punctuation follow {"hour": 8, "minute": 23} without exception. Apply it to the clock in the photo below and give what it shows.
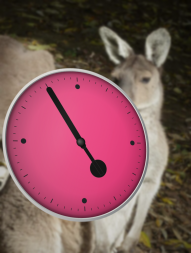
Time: {"hour": 4, "minute": 55}
